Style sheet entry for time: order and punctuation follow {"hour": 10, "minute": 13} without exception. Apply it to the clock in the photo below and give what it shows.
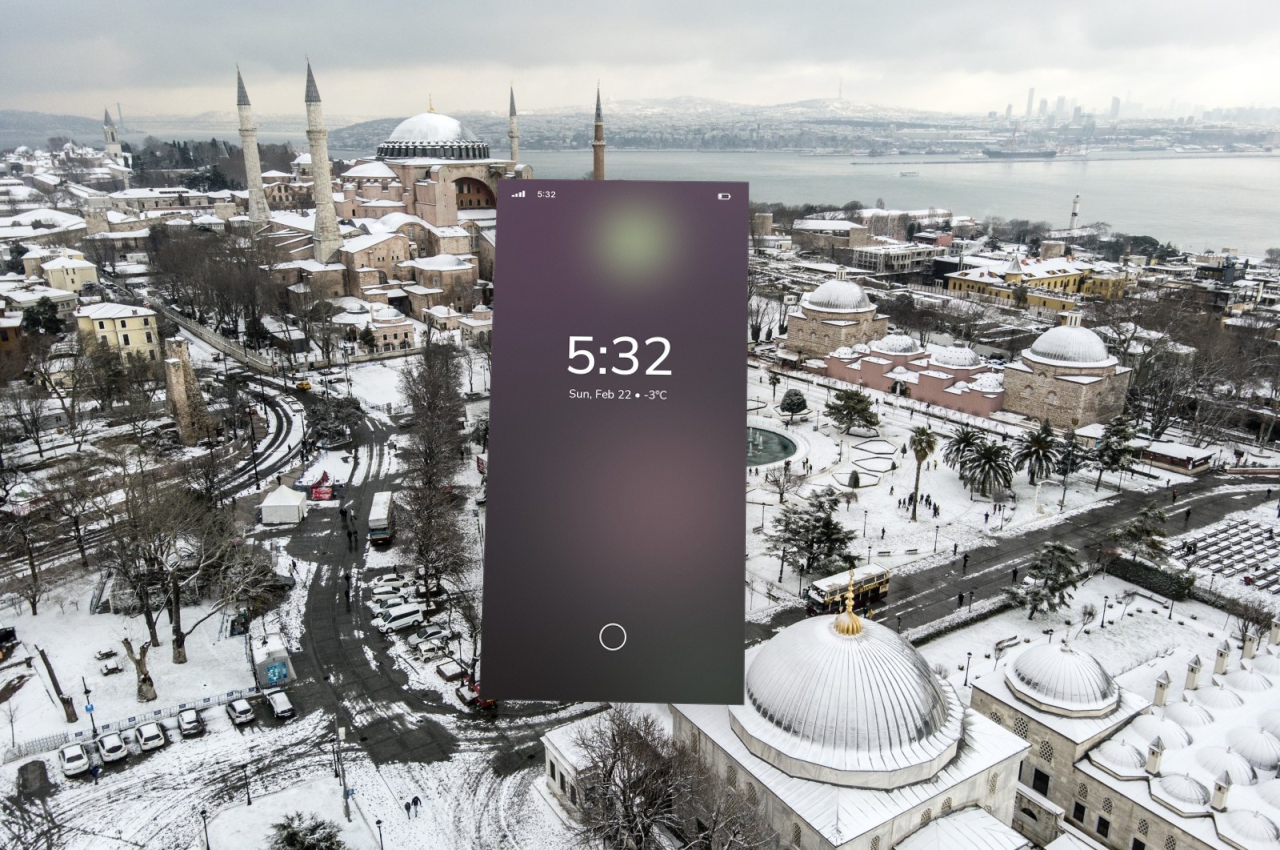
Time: {"hour": 5, "minute": 32}
